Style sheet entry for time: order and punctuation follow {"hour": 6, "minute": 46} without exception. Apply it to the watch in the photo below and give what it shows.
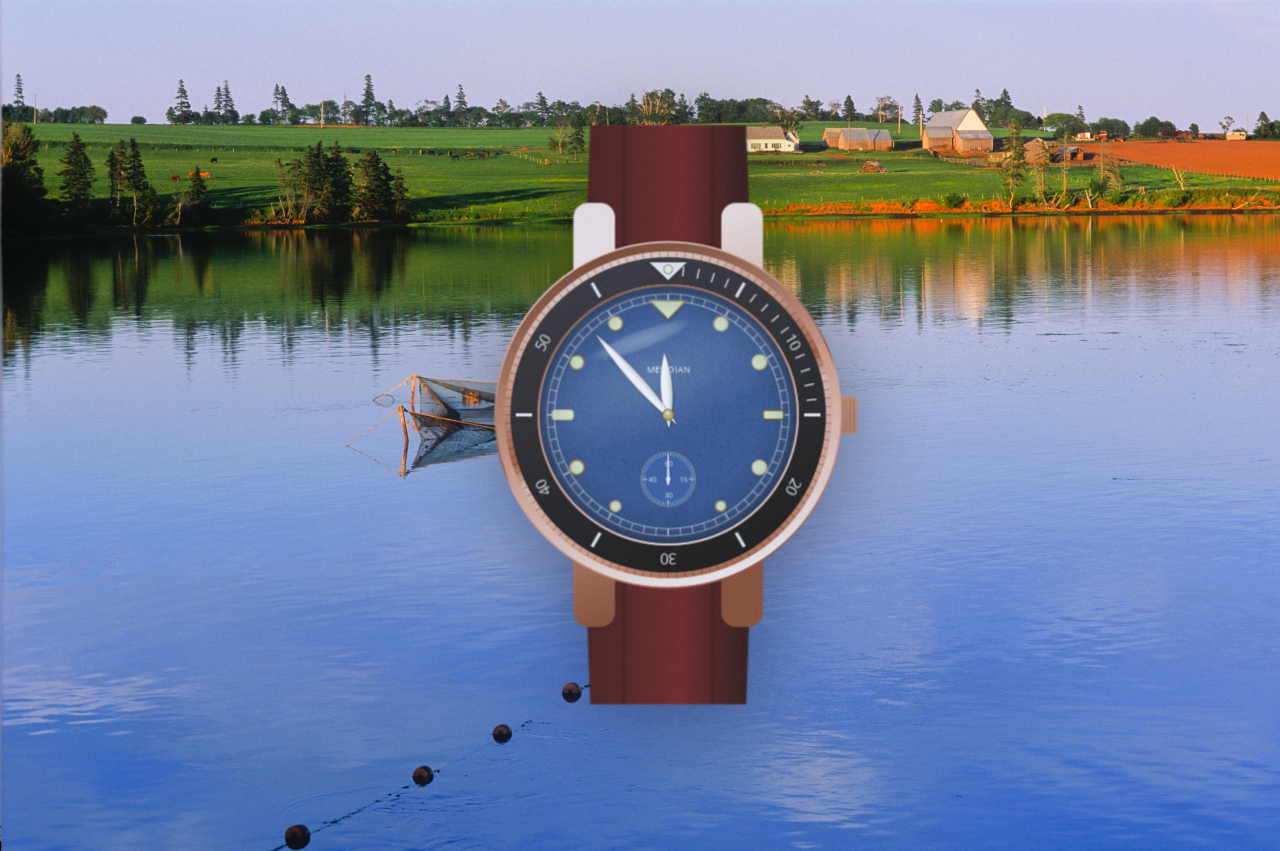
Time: {"hour": 11, "minute": 53}
